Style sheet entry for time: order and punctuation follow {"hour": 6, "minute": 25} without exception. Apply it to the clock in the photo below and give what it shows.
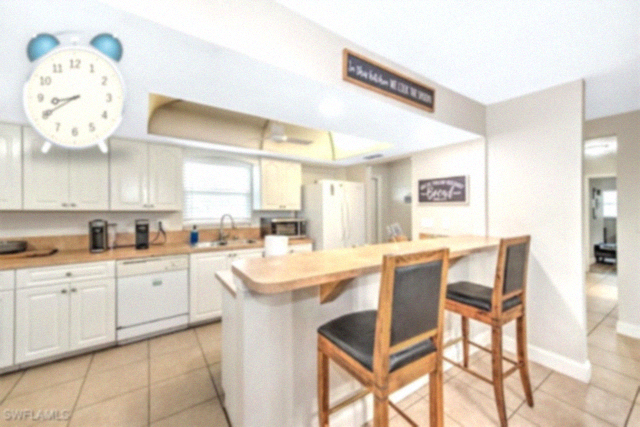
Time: {"hour": 8, "minute": 40}
